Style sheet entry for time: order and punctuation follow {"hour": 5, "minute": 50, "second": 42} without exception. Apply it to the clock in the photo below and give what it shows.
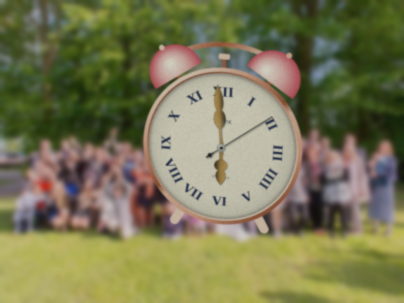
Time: {"hour": 5, "minute": 59, "second": 9}
